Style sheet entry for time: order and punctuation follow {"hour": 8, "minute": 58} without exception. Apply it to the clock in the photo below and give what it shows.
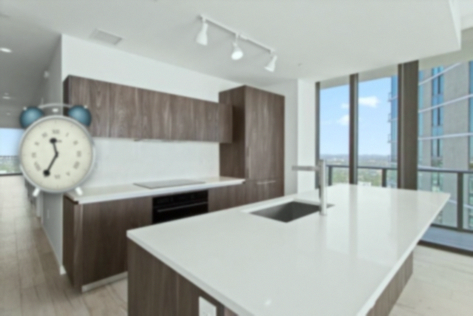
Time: {"hour": 11, "minute": 35}
